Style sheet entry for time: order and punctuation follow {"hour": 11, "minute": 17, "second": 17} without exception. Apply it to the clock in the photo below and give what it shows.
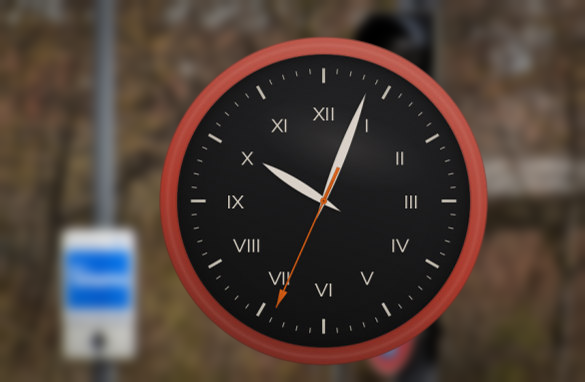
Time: {"hour": 10, "minute": 3, "second": 34}
